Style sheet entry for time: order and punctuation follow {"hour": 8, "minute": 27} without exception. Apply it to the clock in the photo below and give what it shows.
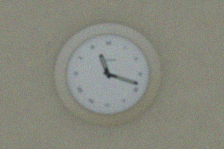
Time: {"hour": 11, "minute": 18}
